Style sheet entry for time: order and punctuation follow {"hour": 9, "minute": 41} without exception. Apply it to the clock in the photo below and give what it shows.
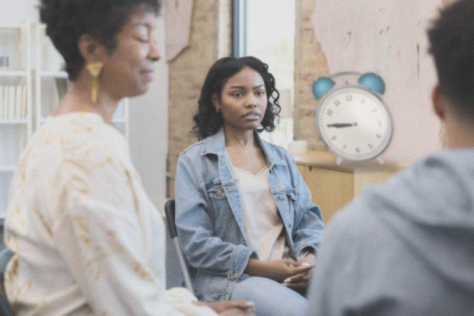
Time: {"hour": 8, "minute": 45}
